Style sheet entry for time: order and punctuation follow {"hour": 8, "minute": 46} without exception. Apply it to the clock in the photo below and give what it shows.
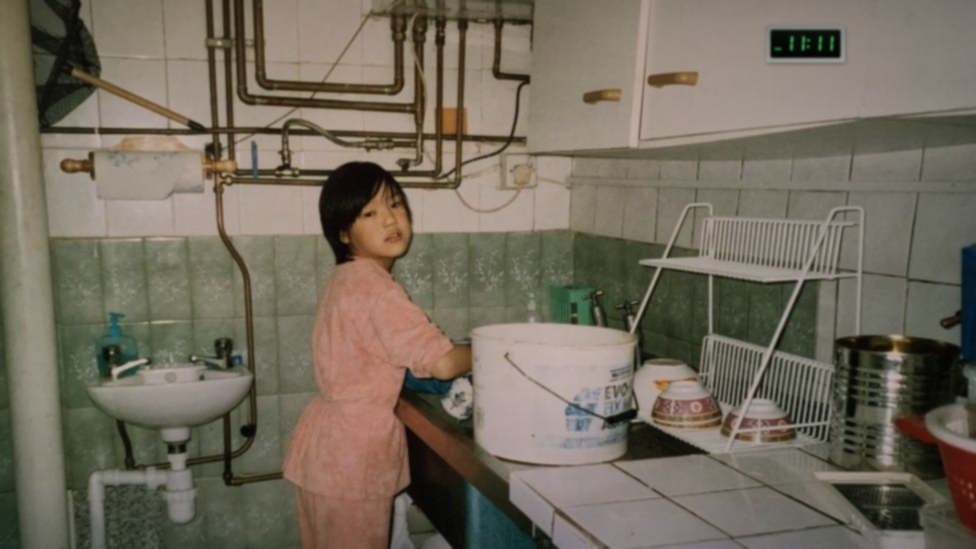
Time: {"hour": 11, "minute": 11}
